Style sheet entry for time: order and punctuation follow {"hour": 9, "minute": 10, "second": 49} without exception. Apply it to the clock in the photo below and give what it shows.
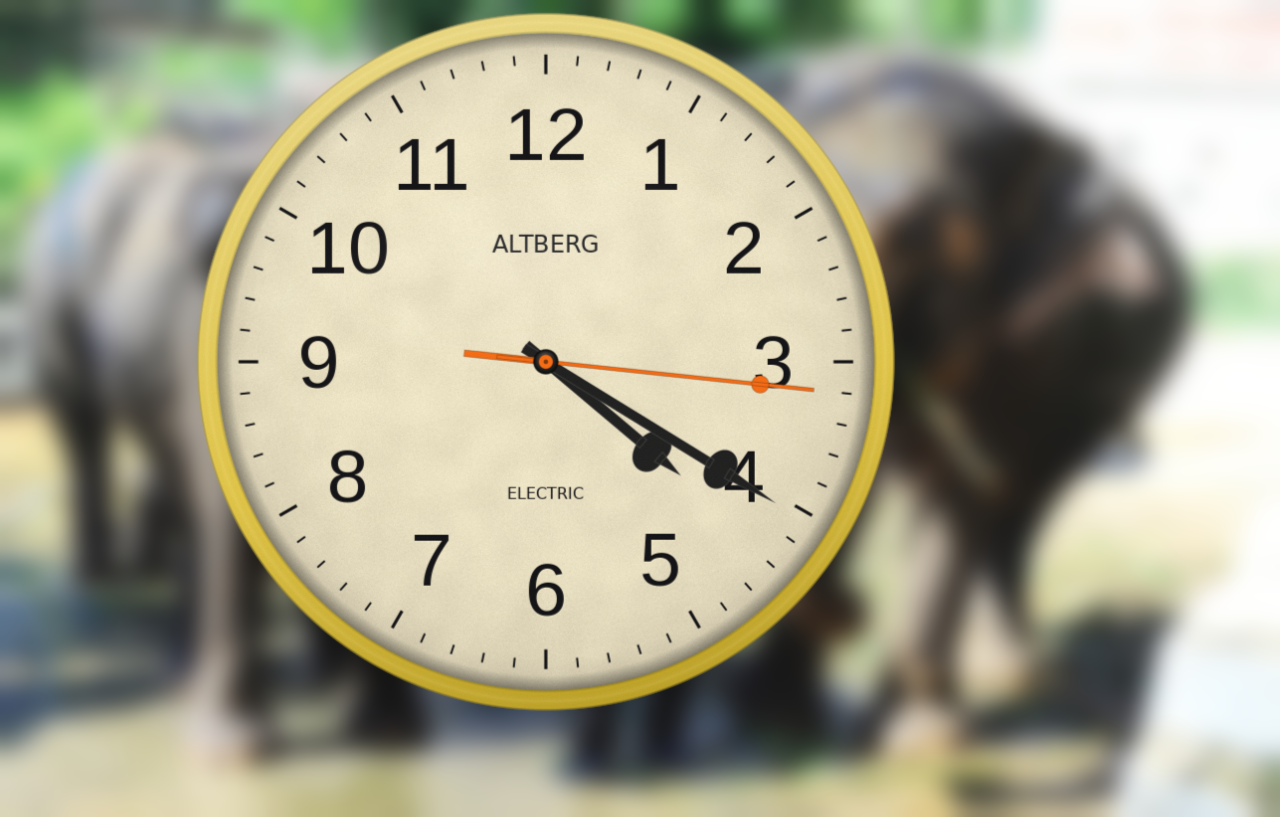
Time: {"hour": 4, "minute": 20, "second": 16}
